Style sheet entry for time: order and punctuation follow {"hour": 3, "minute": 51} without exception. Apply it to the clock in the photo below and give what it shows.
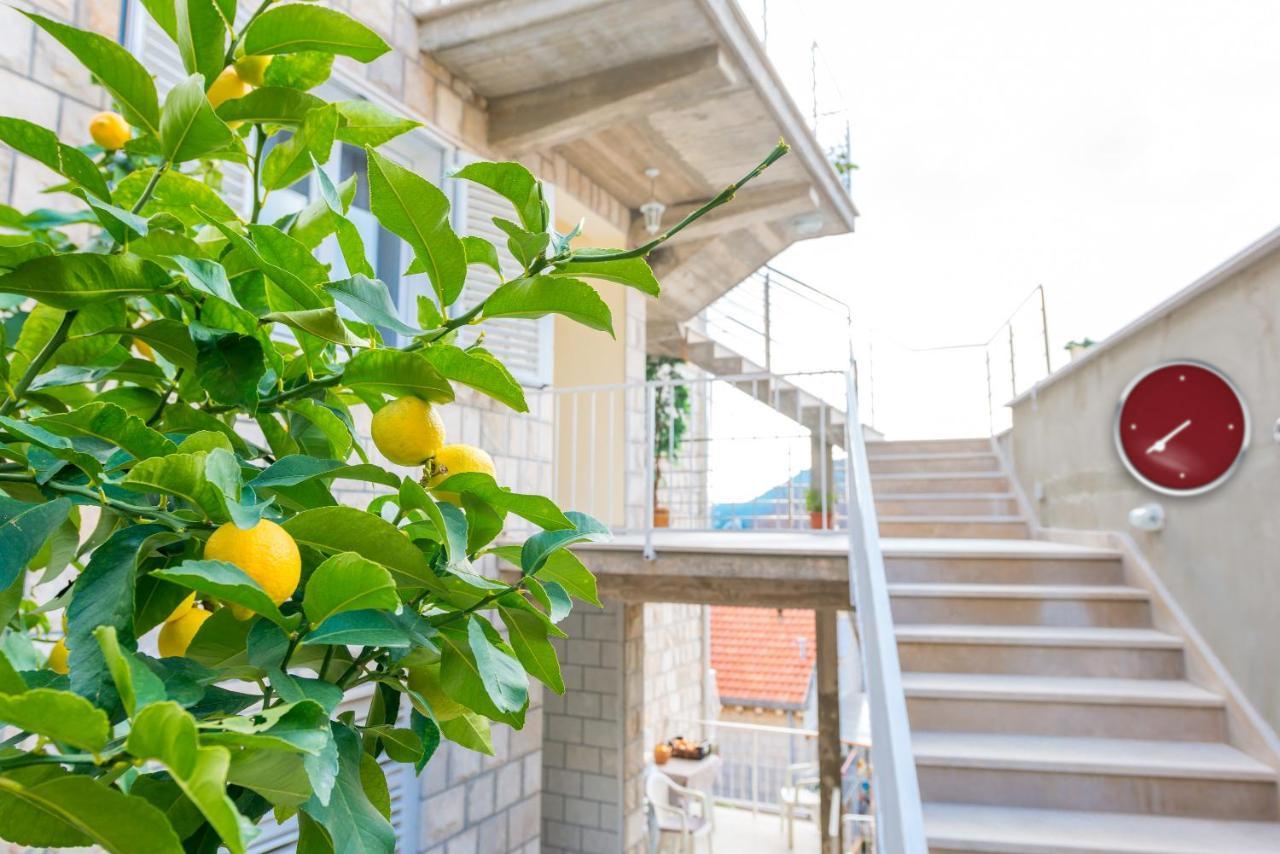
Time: {"hour": 7, "minute": 39}
